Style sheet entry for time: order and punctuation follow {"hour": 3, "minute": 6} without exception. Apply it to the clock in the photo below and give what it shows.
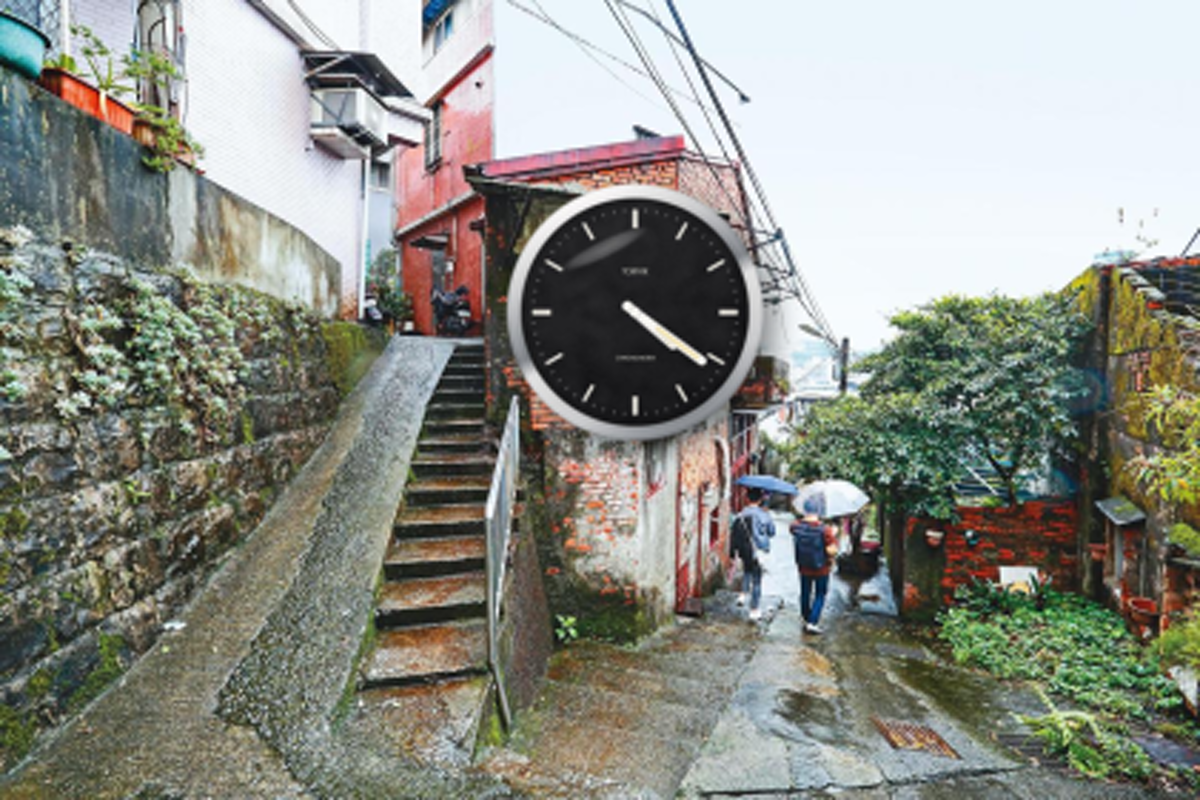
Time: {"hour": 4, "minute": 21}
